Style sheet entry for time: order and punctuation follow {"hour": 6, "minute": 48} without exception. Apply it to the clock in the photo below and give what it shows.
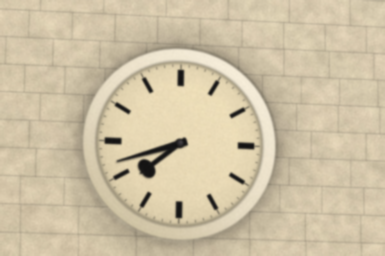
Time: {"hour": 7, "minute": 42}
